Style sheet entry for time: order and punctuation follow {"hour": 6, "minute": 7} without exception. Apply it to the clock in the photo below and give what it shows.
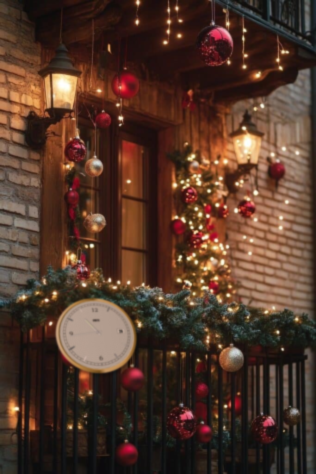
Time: {"hour": 10, "minute": 44}
